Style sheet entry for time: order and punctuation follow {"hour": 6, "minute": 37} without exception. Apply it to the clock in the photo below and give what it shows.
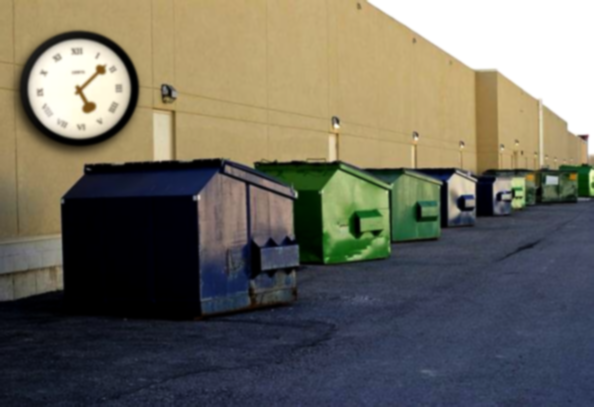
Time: {"hour": 5, "minute": 8}
